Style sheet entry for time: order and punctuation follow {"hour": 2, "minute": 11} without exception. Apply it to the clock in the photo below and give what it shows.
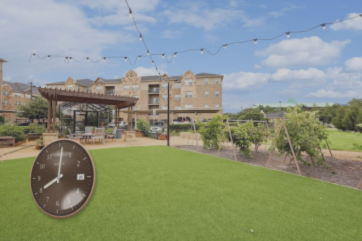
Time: {"hour": 8, "minute": 1}
